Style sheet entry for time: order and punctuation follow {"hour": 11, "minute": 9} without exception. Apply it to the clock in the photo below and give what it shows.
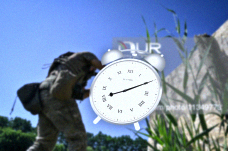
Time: {"hour": 8, "minute": 10}
